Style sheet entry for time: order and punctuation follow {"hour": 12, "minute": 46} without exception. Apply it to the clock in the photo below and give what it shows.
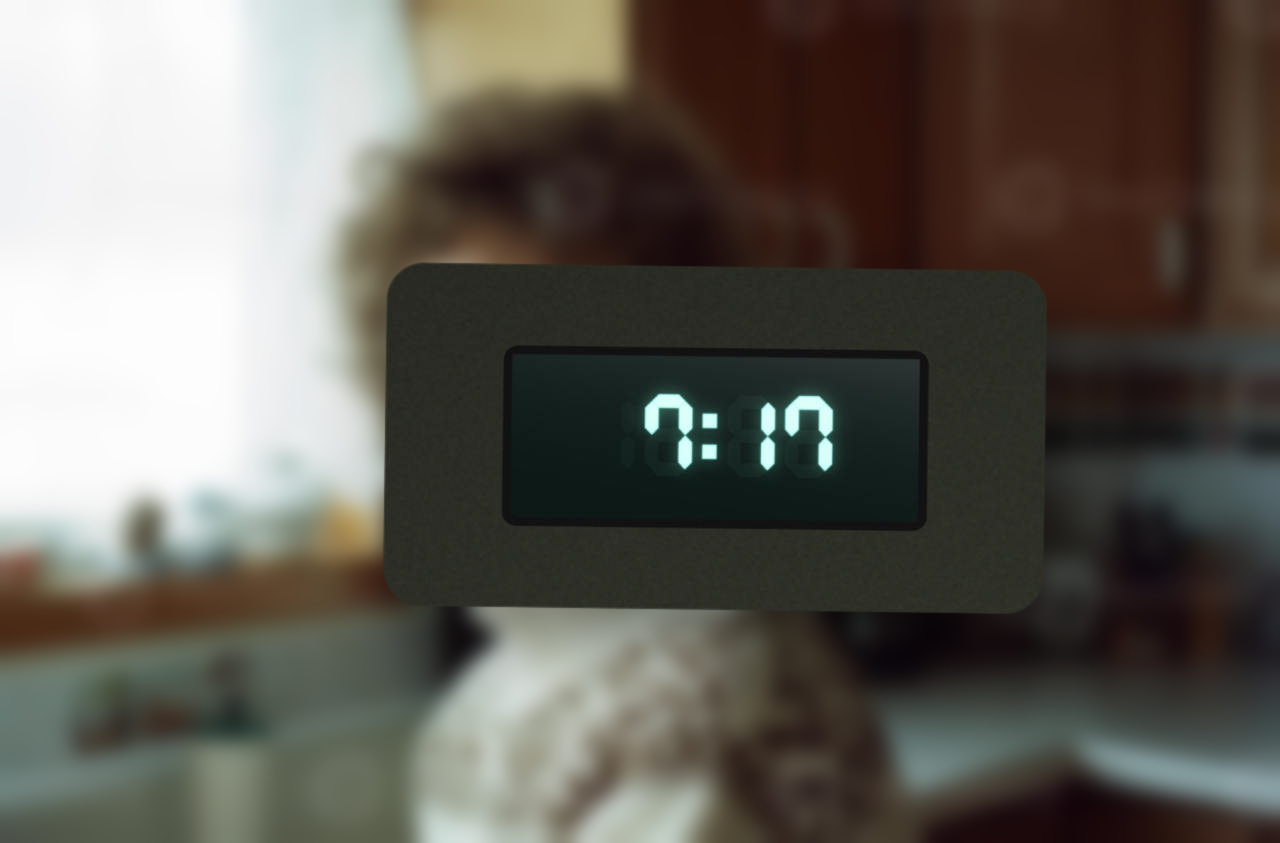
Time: {"hour": 7, "minute": 17}
